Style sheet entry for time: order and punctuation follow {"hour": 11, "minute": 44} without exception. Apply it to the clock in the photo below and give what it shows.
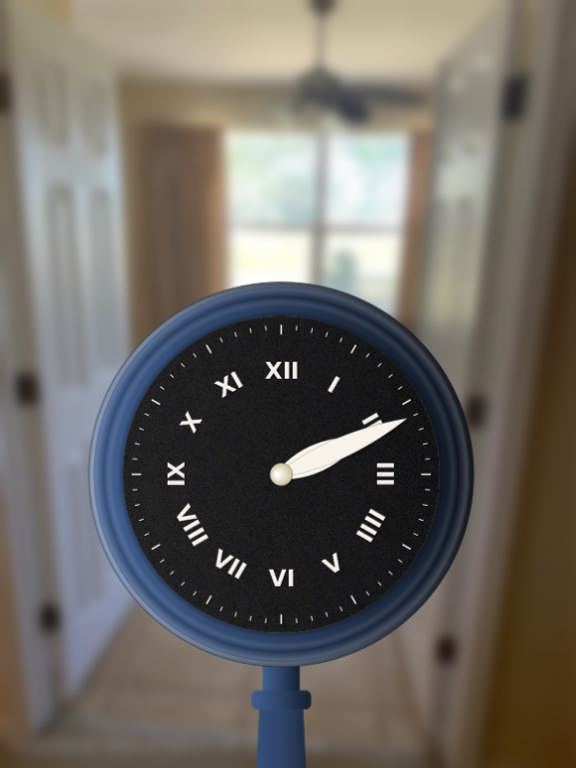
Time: {"hour": 2, "minute": 11}
